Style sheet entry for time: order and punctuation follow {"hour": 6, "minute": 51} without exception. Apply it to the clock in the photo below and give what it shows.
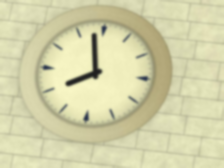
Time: {"hour": 7, "minute": 58}
